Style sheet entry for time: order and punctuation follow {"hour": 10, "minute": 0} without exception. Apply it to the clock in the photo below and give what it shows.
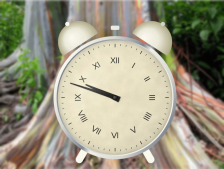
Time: {"hour": 9, "minute": 48}
